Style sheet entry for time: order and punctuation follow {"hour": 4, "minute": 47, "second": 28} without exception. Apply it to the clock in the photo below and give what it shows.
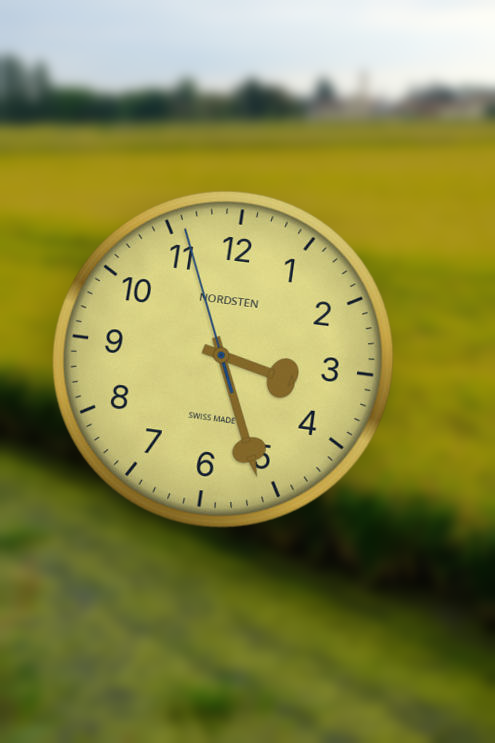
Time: {"hour": 3, "minute": 25, "second": 56}
